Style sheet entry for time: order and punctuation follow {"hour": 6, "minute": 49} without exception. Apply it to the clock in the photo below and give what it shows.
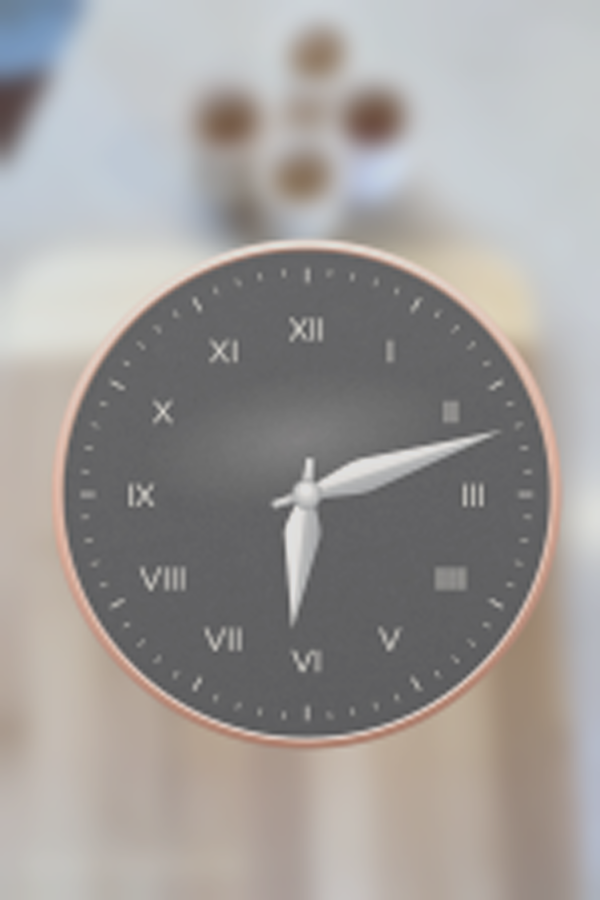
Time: {"hour": 6, "minute": 12}
